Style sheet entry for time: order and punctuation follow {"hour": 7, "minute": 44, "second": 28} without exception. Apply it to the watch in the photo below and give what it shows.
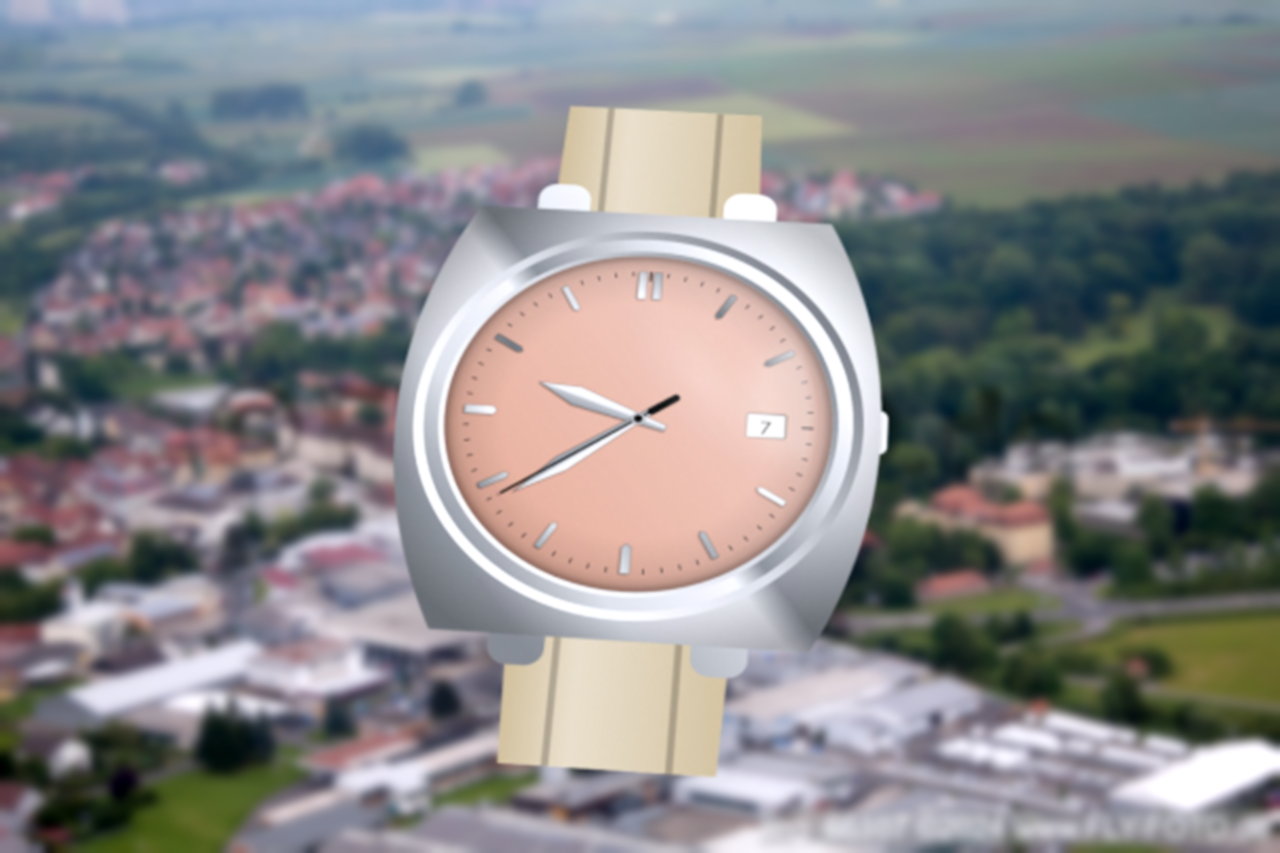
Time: {"hour": 9, "minute": 38, "second": 39}
